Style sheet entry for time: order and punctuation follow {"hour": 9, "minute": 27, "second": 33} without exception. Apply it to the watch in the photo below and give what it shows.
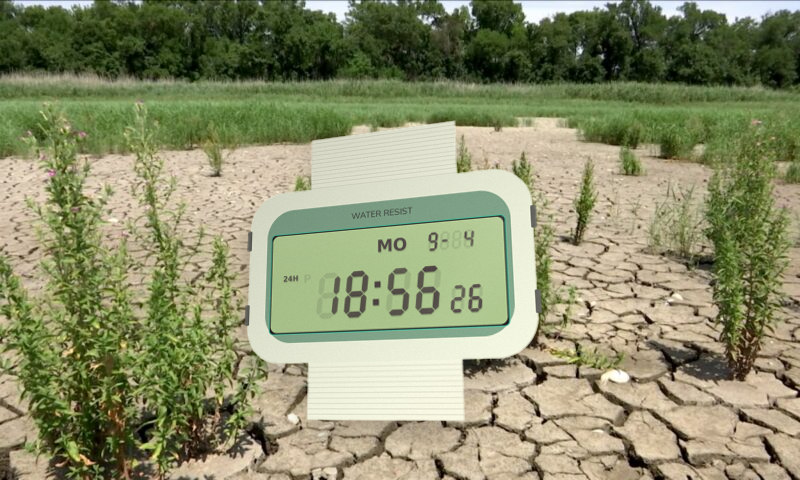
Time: {"hour": 18, "minute": 56, "second": 26}
